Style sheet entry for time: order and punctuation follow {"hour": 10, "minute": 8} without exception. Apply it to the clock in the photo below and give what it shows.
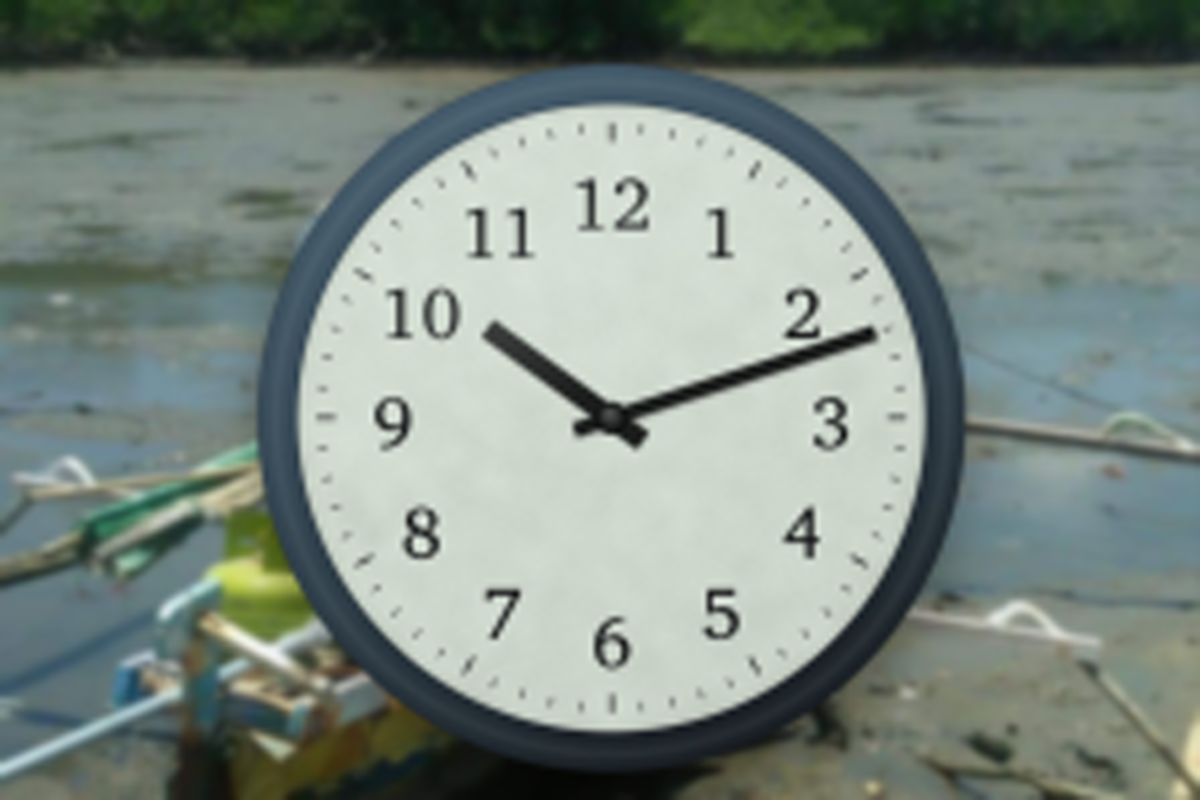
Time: {"hour": 10, "minute": 12}
